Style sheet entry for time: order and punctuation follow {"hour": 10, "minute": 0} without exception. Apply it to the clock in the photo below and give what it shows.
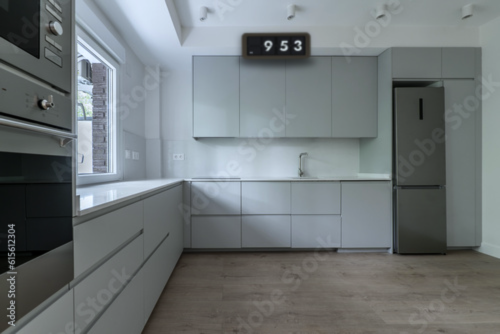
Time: {"hour": 9, "minute": 53}
